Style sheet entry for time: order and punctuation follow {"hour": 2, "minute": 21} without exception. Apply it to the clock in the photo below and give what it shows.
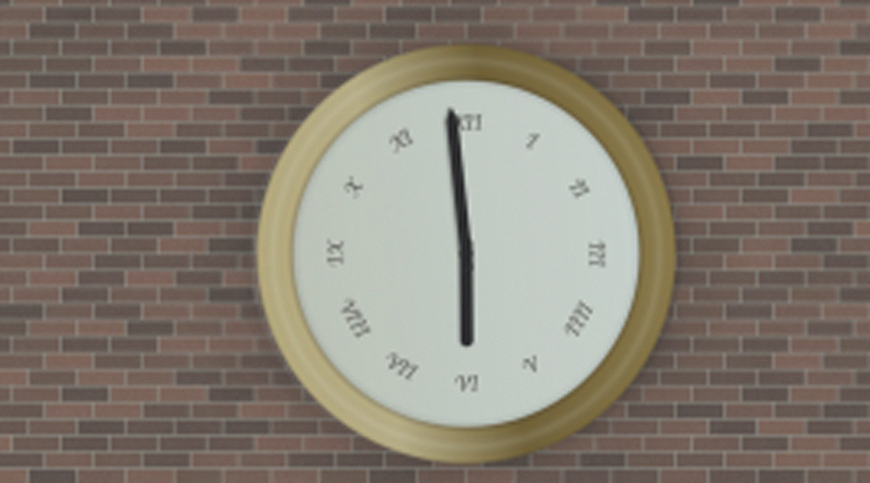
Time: {"hour": 5, "minute": 59}
